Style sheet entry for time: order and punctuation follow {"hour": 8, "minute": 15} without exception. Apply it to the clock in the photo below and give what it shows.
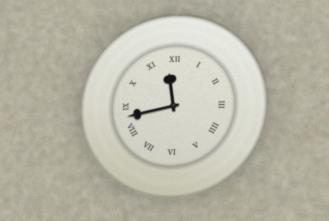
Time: {"hour": 11, "minute": 43}
